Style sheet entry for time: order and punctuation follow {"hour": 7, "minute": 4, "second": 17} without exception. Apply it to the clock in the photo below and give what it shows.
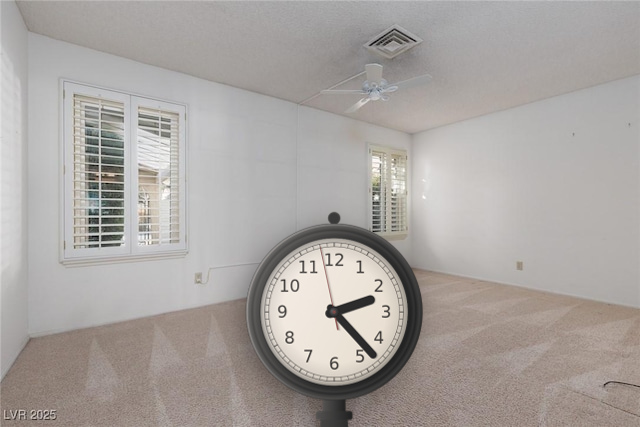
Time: {"hour": 2, "minute": 22, "second": 58}
